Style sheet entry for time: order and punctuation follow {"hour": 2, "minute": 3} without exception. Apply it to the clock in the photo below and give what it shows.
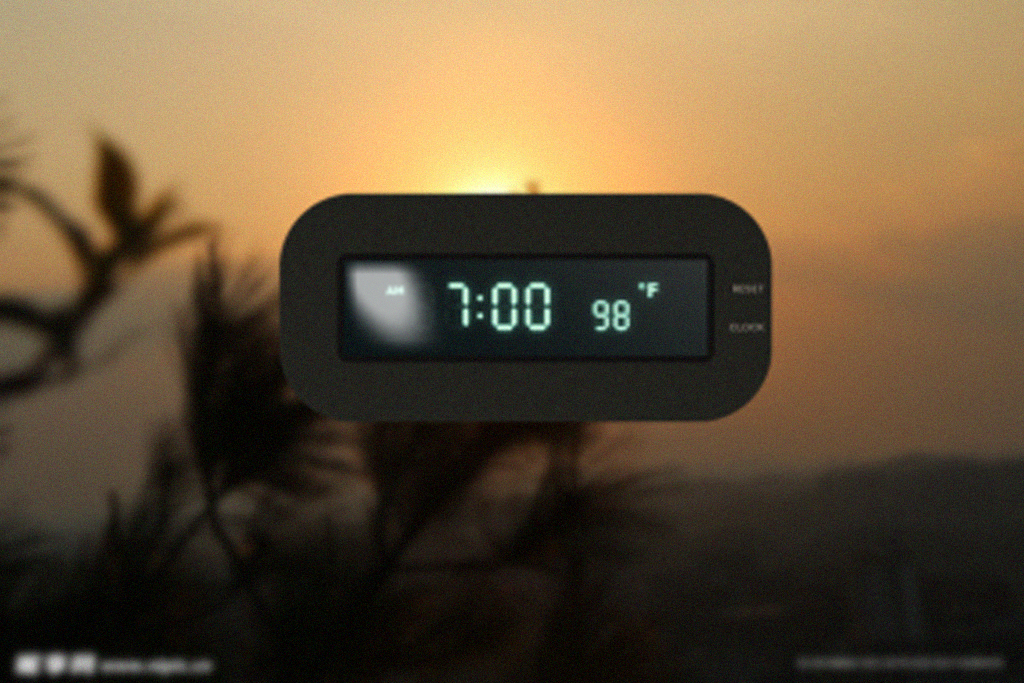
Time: {"hour": 7, "minute": 0}
